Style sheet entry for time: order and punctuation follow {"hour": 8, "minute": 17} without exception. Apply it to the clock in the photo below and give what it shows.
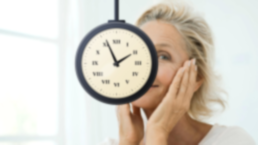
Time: {"hour": 1, "minute": 56}
